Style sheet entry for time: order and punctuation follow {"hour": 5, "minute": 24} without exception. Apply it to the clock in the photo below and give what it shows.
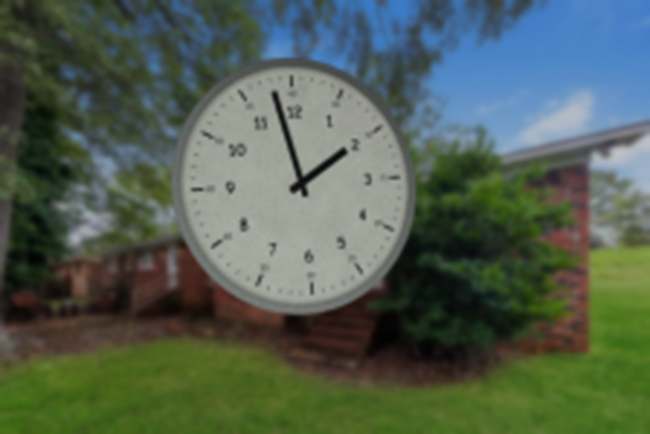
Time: {"hour": 1, "minute": 58}
